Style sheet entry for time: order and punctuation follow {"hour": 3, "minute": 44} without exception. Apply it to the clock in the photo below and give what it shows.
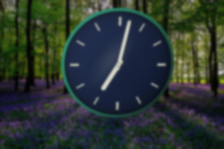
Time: {"hour": 7, "minute": 2}
